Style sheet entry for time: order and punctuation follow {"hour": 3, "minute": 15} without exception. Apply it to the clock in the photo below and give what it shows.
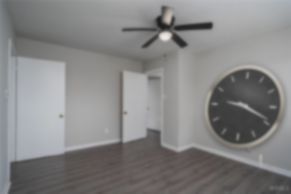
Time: {"hour": 9, "minute": 19}
